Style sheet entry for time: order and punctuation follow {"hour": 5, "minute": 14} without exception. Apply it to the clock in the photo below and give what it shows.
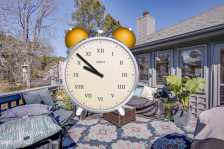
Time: {"hour": 9, "minute": 52}
